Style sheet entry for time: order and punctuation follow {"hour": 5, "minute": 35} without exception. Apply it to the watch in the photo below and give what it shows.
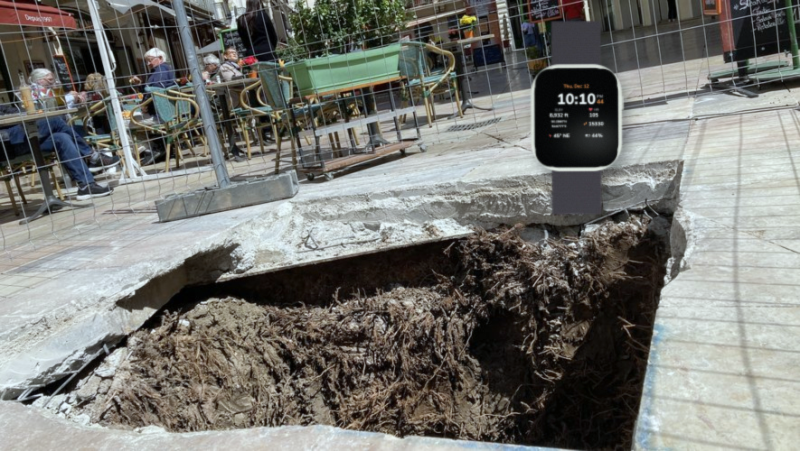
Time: {"hour": 10, "minute": 10}
